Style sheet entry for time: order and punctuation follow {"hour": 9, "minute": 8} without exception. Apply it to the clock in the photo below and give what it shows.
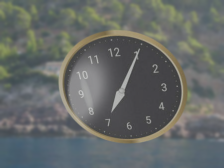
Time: {"hour": 7, "minute": 5}
